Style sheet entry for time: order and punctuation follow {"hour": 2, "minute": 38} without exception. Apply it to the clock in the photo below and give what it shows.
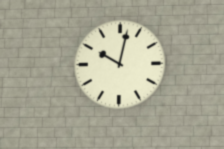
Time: {"hour": 10, "minute": 2}
